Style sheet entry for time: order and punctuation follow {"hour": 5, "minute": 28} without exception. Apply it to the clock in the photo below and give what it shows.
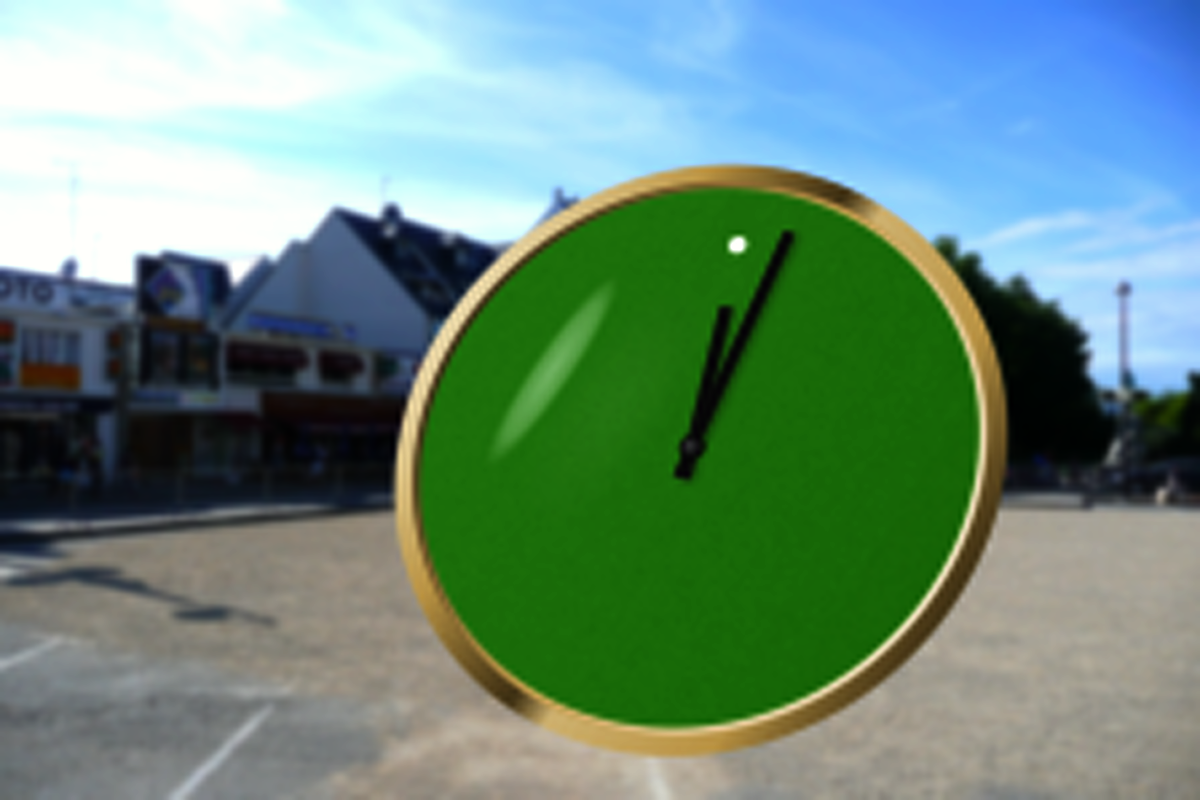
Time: {"hour": 12, "minute": 2}
